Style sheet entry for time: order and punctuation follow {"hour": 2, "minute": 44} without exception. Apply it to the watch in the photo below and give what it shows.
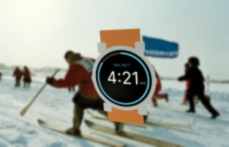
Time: {"hour": 4, "minute": 21}
